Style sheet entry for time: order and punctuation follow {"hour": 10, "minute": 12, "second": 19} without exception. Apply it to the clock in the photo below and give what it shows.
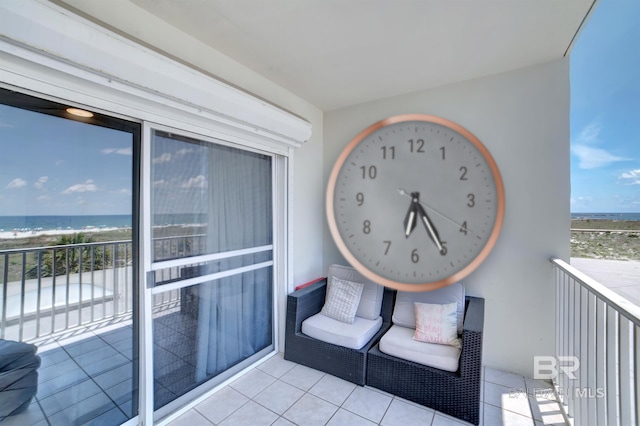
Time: {"hour": 6, "minute": 25, "second": 20}
